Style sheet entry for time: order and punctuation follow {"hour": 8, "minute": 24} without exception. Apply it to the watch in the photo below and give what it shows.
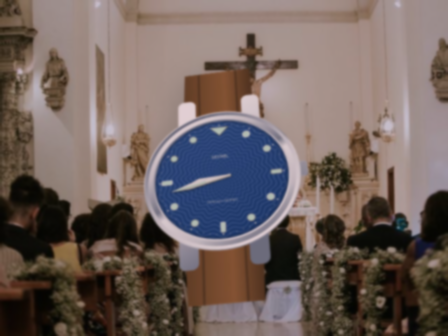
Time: {"hour": 8, "minute": 43}
